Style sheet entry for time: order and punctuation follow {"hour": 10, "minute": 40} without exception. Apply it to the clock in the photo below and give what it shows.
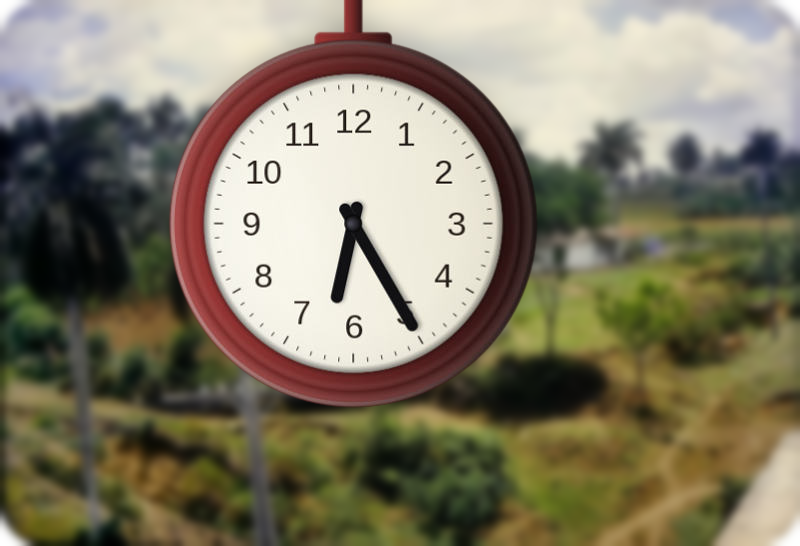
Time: {"hour": 6, "minute": 25}
